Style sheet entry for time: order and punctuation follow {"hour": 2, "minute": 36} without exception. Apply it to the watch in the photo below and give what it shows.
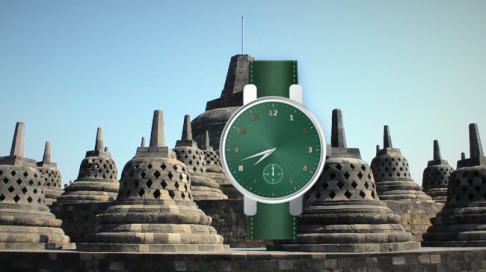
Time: {"hour": 7, "minute": 42}
